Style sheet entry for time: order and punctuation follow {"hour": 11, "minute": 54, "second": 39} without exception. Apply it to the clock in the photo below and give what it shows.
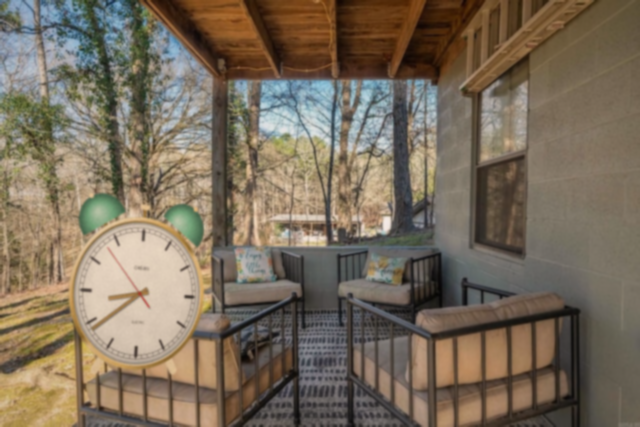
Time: {"hour": 8, "minute": 38, "second": 53}
